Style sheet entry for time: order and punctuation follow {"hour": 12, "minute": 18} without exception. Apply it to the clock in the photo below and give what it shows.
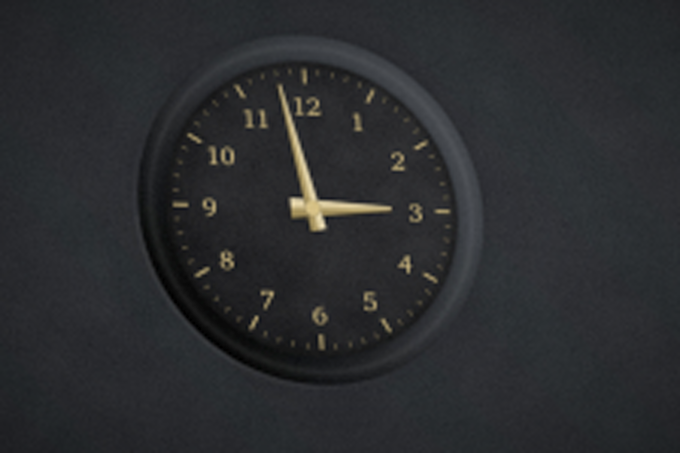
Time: {"hour": 2, "minute": 58}
